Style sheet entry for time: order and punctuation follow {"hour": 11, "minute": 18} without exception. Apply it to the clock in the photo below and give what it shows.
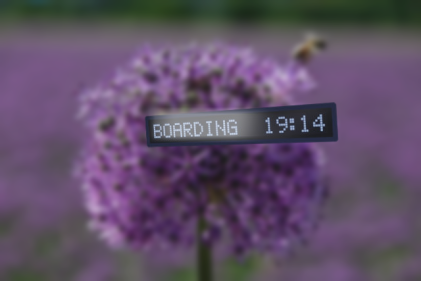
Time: {"hour": 19, "minute": 14}
